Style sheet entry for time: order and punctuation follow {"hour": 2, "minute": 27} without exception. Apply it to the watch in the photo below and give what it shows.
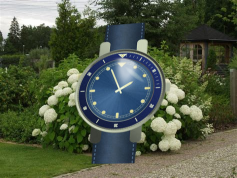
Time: {"hour": 1, "minute": 56}
